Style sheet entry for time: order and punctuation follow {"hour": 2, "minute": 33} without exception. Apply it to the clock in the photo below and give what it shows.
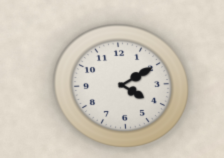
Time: {"hour": 4, "minute": 10}
